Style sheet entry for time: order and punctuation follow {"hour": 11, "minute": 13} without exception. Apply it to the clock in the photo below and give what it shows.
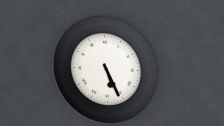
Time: {"hour": 5, "minute": 26}
